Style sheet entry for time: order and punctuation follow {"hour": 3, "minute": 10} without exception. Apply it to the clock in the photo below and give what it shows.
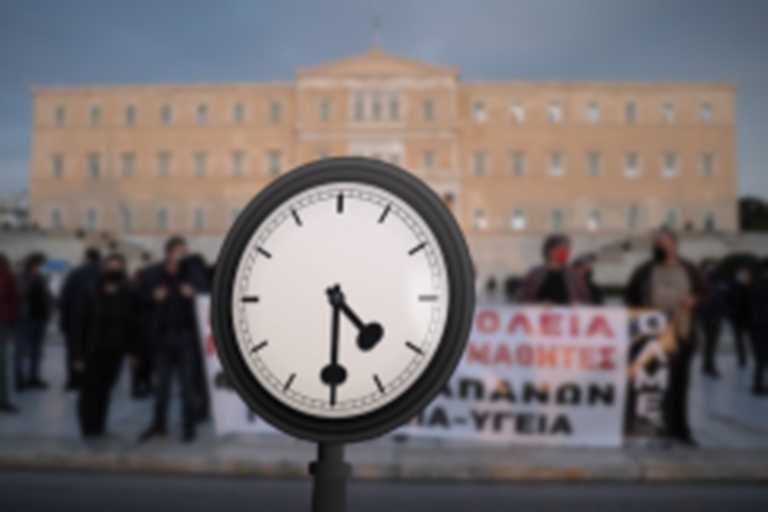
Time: {"hour": 4, "minute": 30}
